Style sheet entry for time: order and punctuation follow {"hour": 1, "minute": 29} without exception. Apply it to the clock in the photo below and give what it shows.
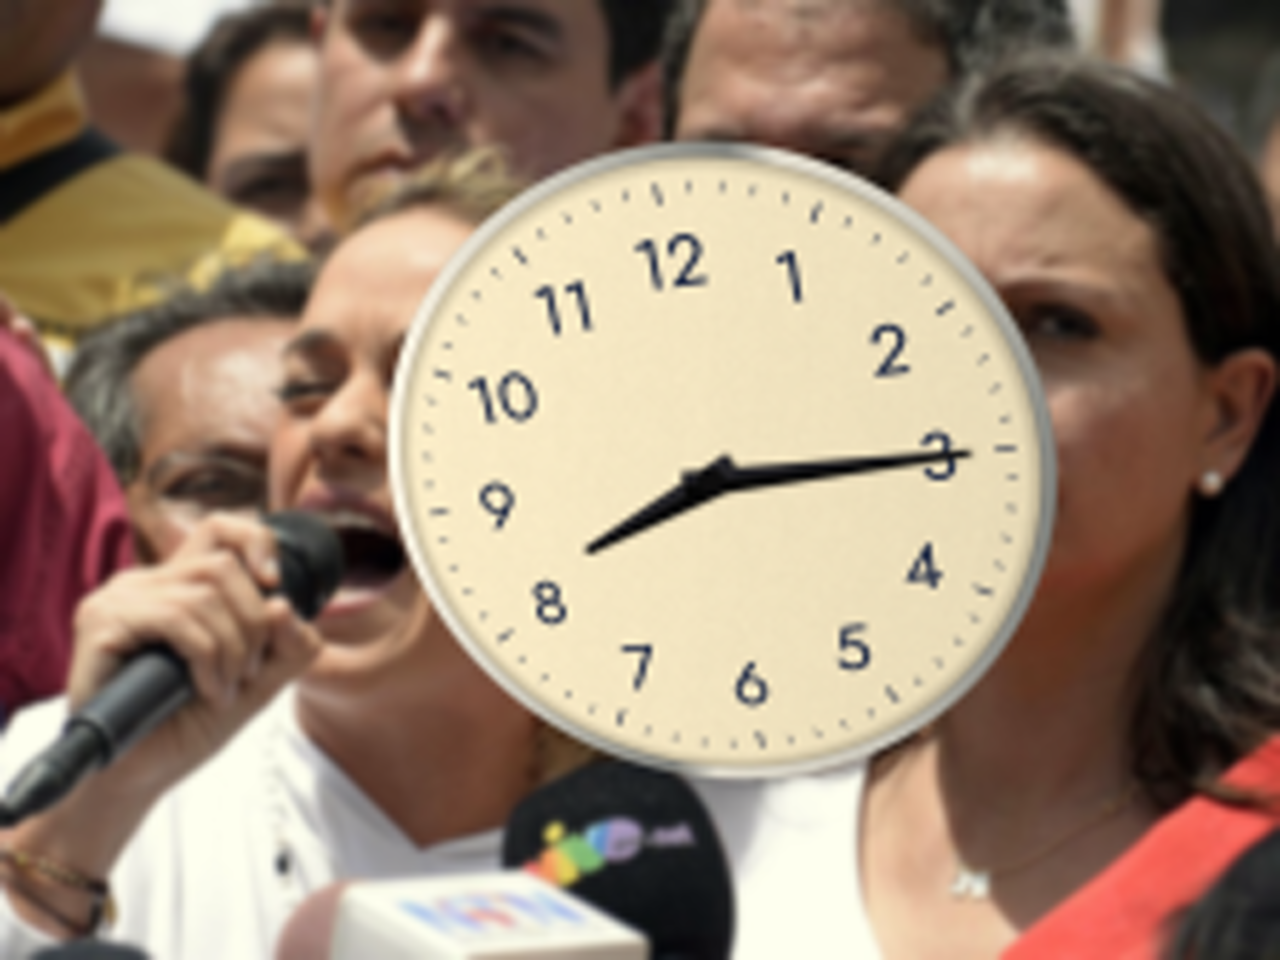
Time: {"hour": 8, "minute": 15}
